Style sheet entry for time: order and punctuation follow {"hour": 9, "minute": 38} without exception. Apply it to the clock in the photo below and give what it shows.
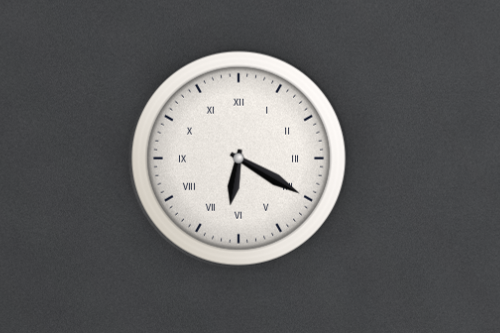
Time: {"hour": 6, "minute": 20}
